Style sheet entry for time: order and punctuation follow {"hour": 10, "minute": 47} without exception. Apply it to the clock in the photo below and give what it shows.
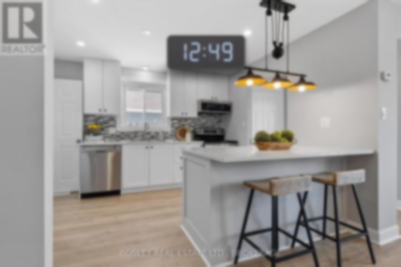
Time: {"hour": 12, "minute": 49}
